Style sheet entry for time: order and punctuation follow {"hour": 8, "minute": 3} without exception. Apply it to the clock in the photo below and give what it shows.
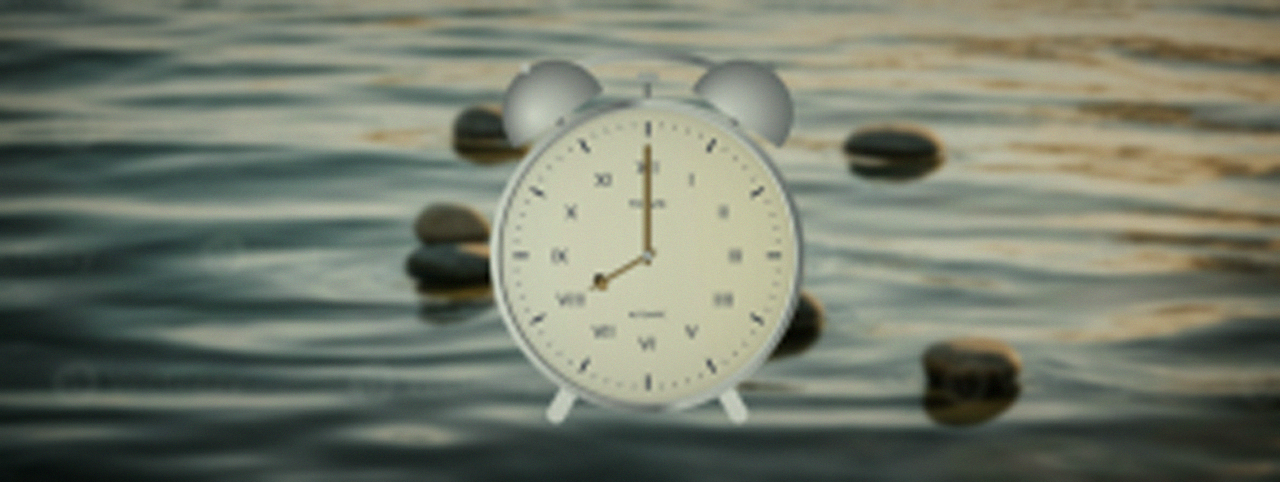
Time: {"hour": 8, "minute": 0}
